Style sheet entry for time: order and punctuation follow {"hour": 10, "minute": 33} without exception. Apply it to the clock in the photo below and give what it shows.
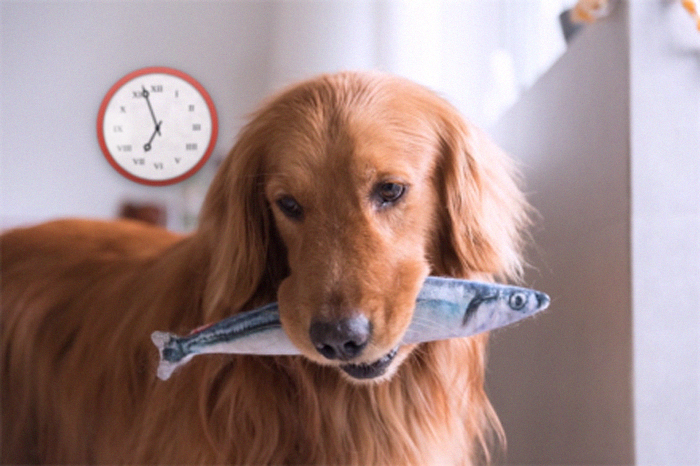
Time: {"hour": 6, "minute": 57}
